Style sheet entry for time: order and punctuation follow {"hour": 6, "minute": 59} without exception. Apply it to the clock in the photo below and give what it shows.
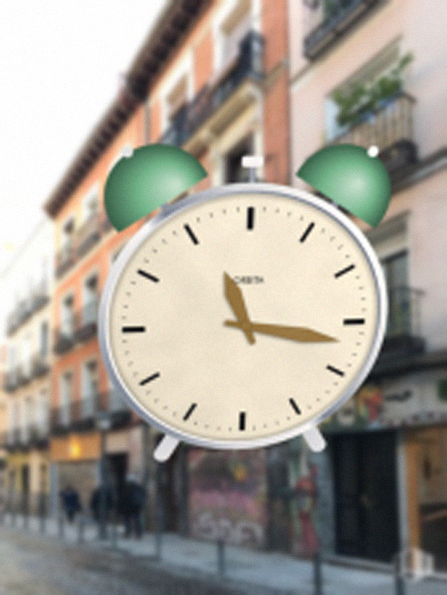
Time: {"hour": 11, "minute": 17}
